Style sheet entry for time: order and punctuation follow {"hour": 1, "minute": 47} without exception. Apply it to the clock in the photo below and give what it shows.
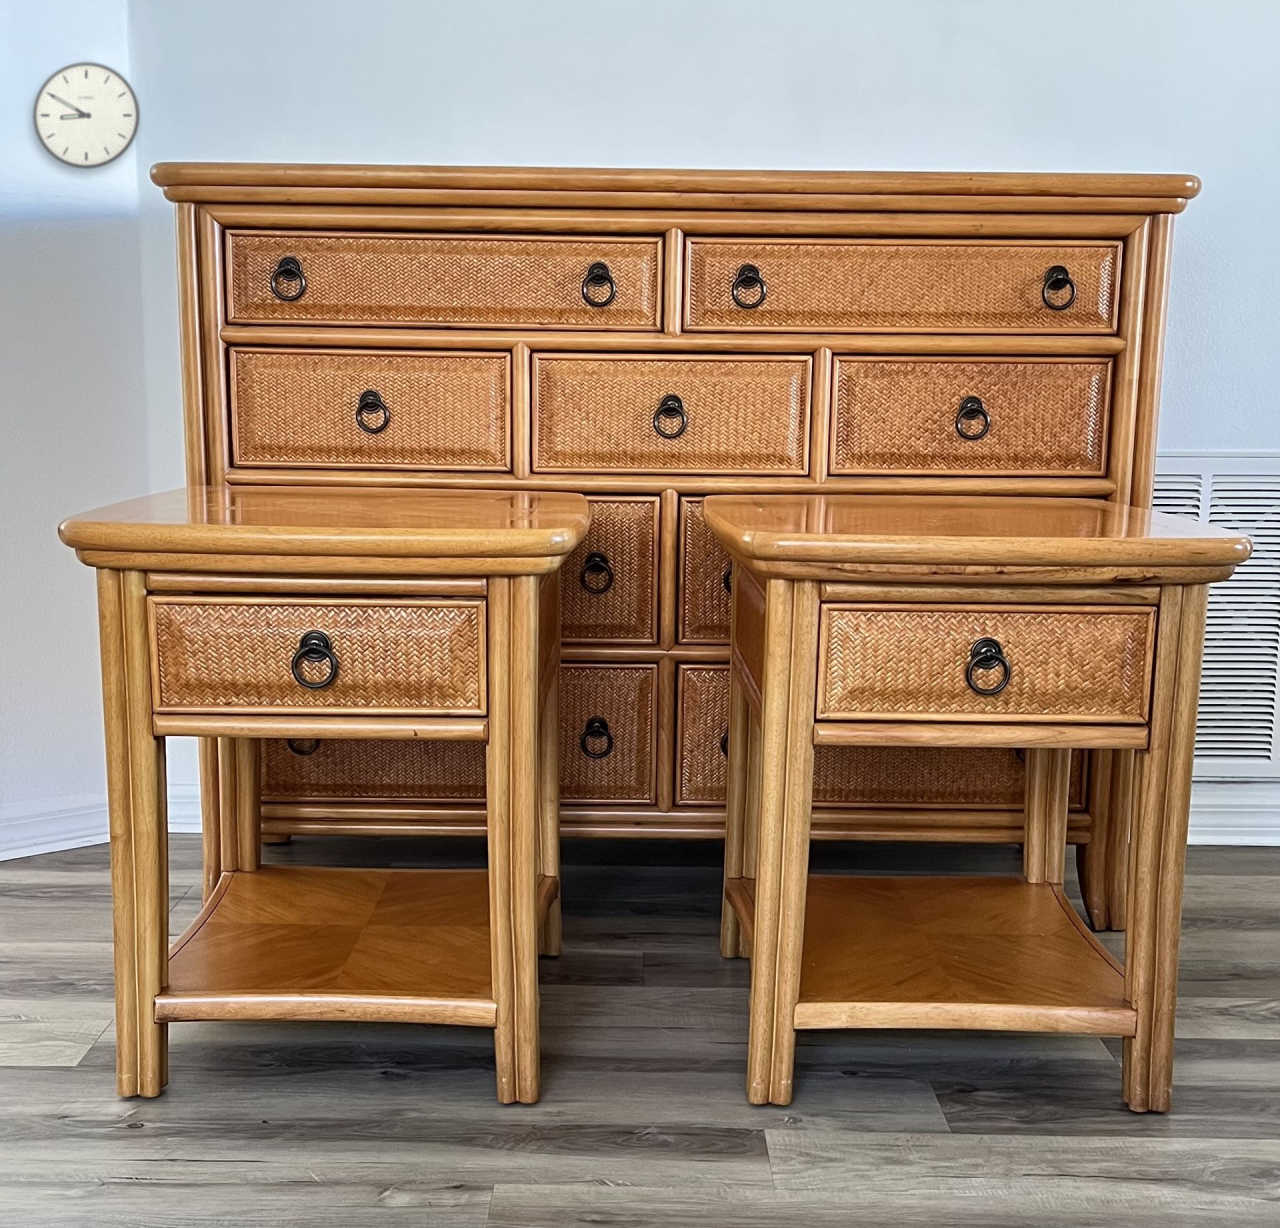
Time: {"hour": 8, "minute": 50}
